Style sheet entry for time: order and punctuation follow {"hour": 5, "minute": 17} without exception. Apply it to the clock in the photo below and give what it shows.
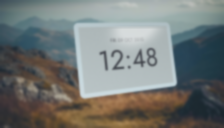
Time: {"hour": 12, "minute": 48}
